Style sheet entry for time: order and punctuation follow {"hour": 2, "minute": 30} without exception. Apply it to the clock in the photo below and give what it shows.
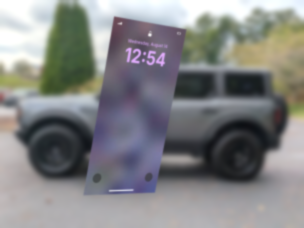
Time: {"hour": 12, "minute": 54}
